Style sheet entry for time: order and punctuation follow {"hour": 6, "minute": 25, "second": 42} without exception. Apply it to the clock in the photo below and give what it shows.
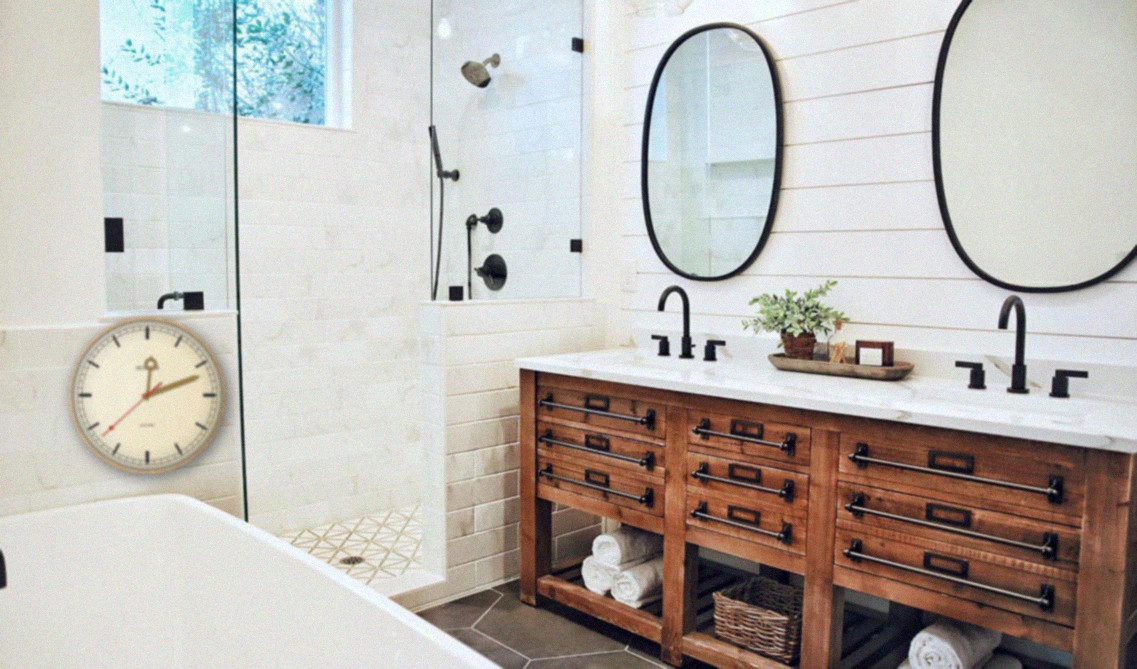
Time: {"hour": 12, "minute": 11, "second": 38}
